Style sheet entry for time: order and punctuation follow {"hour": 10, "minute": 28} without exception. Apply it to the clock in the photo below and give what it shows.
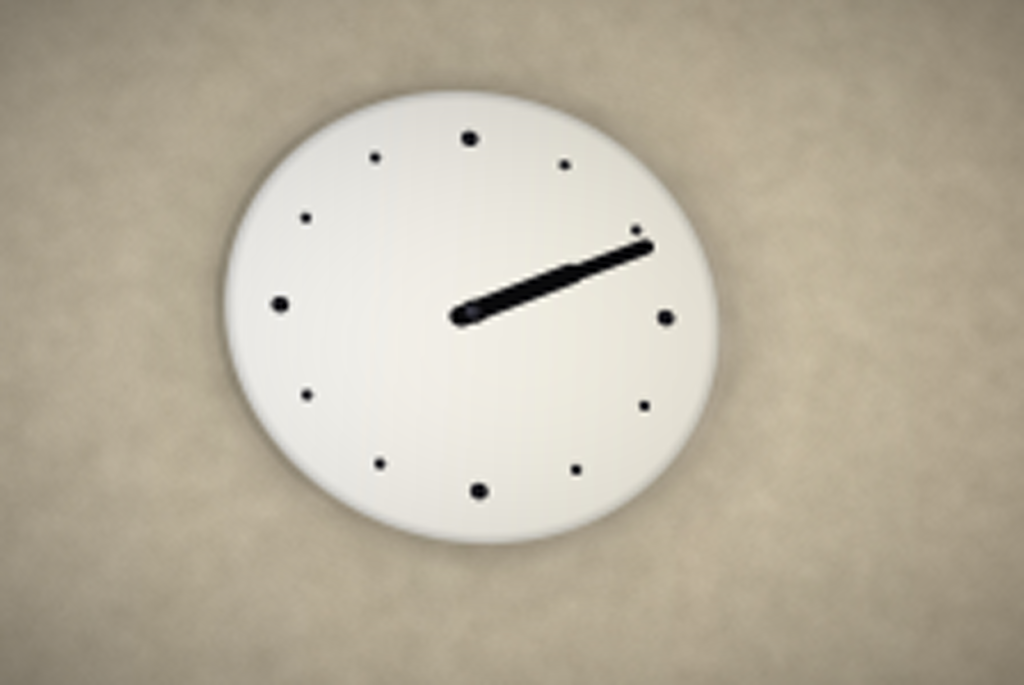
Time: {"hour": 2, "minute": 11}
